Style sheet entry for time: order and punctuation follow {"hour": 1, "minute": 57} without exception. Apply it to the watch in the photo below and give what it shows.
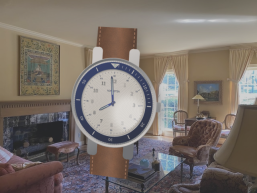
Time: {"hour": 7, "minute": 59}
